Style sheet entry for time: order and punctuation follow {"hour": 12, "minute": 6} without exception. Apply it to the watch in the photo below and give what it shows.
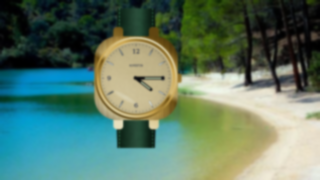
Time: {"hour": 4, "minute": 15}
